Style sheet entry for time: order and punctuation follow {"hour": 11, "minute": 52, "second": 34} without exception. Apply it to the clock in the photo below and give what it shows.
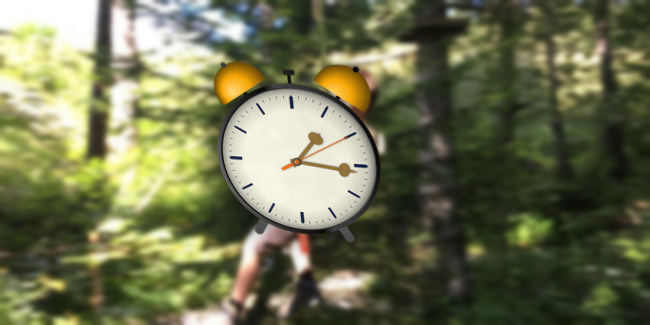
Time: {"hour": 1, "minute": 16, "second": 10}
